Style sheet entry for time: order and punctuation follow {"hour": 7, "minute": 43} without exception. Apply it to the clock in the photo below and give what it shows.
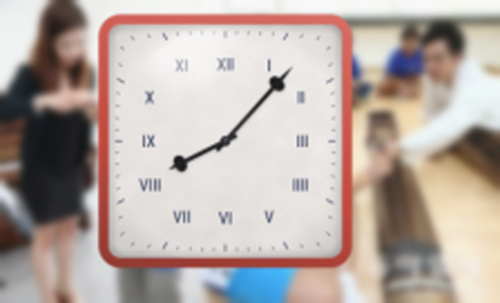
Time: {"hour": 8, "minute": 7}
